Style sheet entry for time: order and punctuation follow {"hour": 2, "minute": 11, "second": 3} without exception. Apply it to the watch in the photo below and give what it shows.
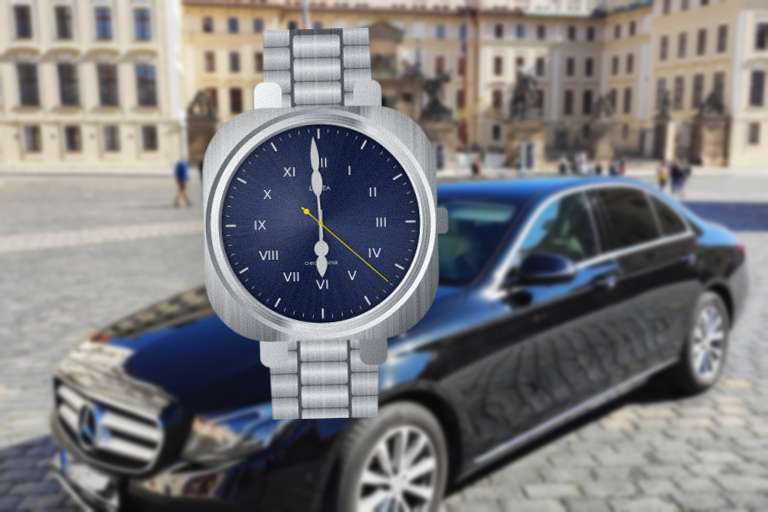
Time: {"hour": 5, "minute": 59, "second": 22}
